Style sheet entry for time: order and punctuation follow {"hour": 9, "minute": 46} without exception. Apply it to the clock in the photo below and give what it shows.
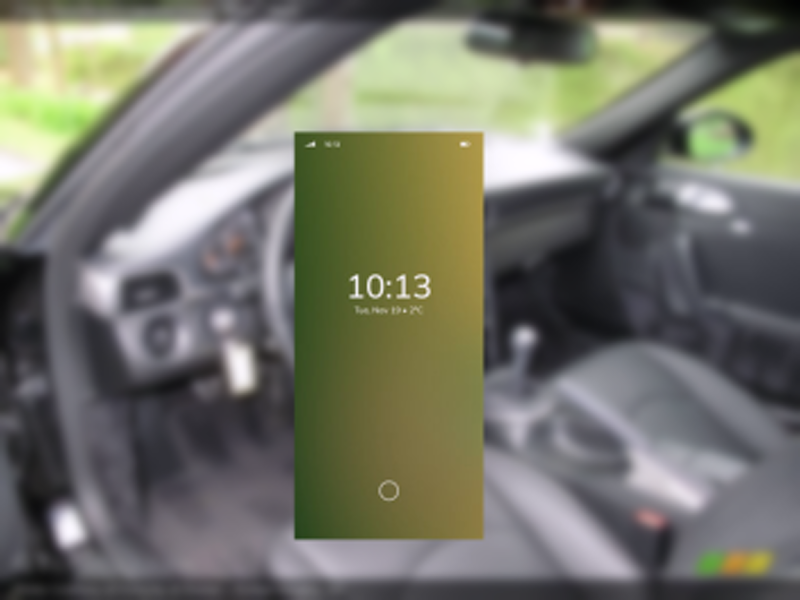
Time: {"hour": 10, "minute": 13}
